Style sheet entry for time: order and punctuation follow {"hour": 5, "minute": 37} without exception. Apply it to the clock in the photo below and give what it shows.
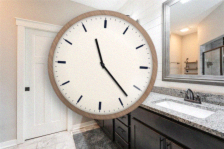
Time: {"hour": 11, "minute": 23}
